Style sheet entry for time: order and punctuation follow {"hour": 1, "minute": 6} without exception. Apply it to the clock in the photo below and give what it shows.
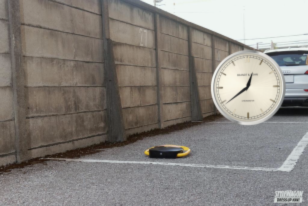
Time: {"hour": 12, "minute": 39}
